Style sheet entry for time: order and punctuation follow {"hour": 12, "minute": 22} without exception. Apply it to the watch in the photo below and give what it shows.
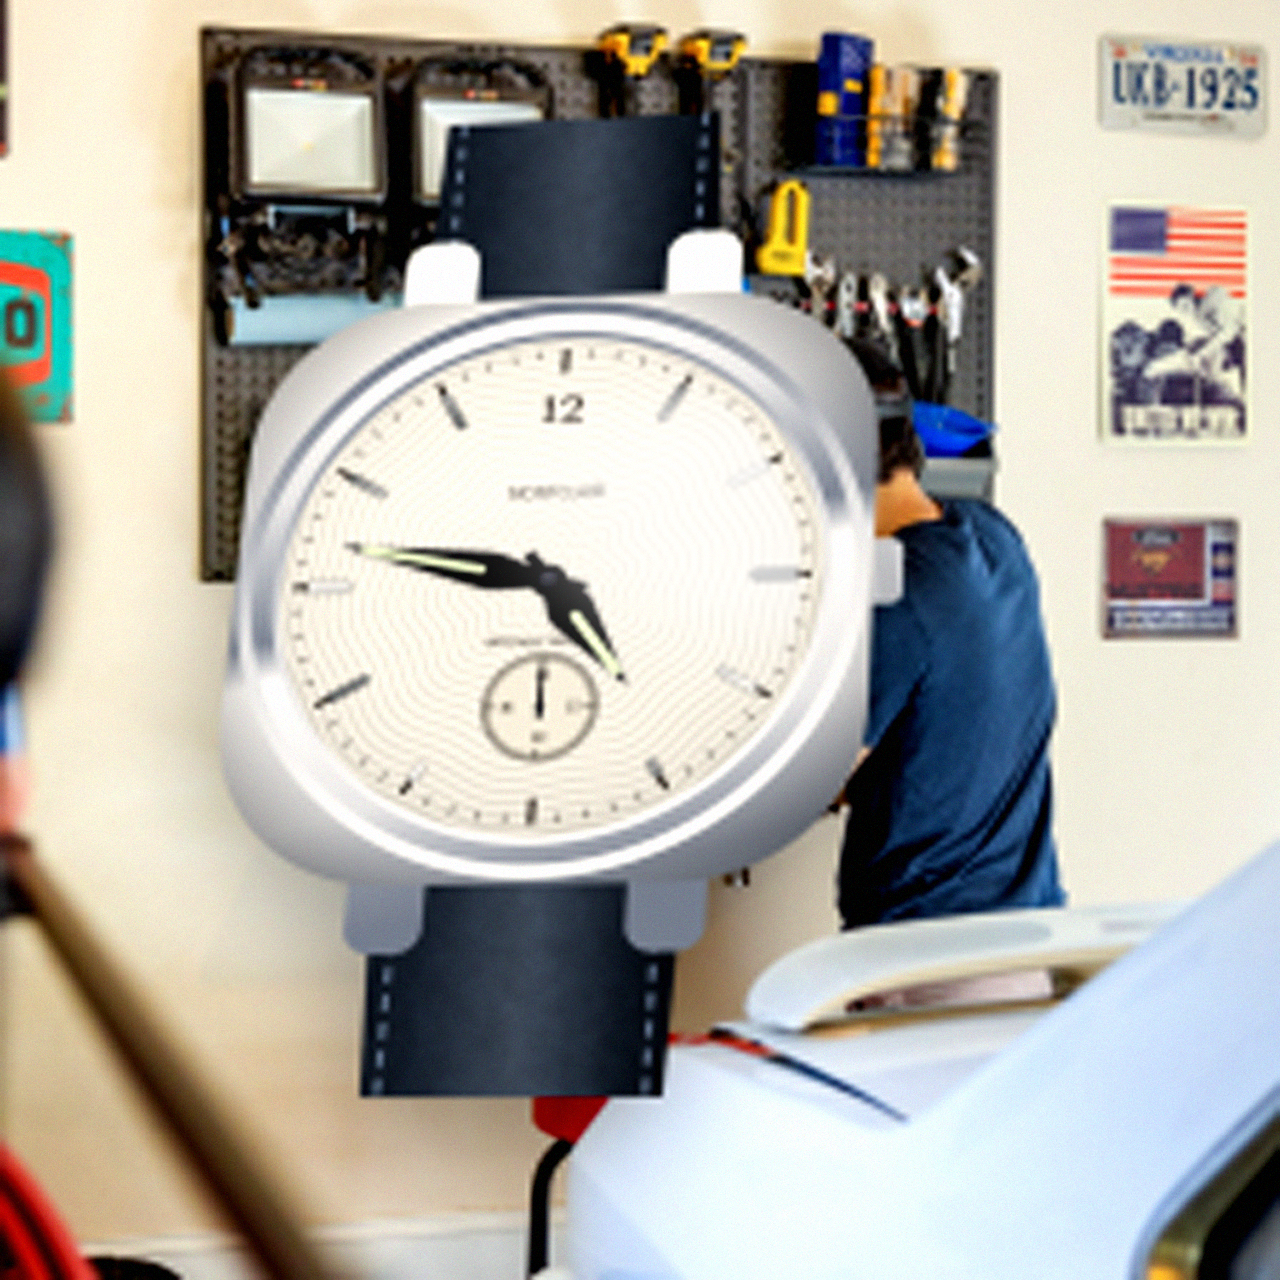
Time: {"hour": 4, "minute": 47}
